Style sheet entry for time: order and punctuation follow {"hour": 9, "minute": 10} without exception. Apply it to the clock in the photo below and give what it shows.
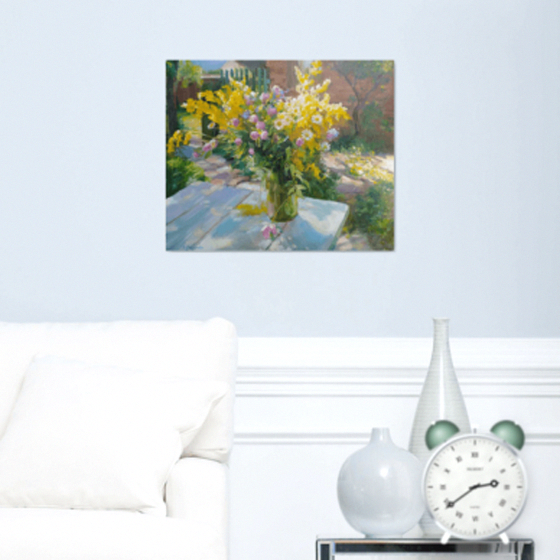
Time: {"hour": 2, "minute": 39}
